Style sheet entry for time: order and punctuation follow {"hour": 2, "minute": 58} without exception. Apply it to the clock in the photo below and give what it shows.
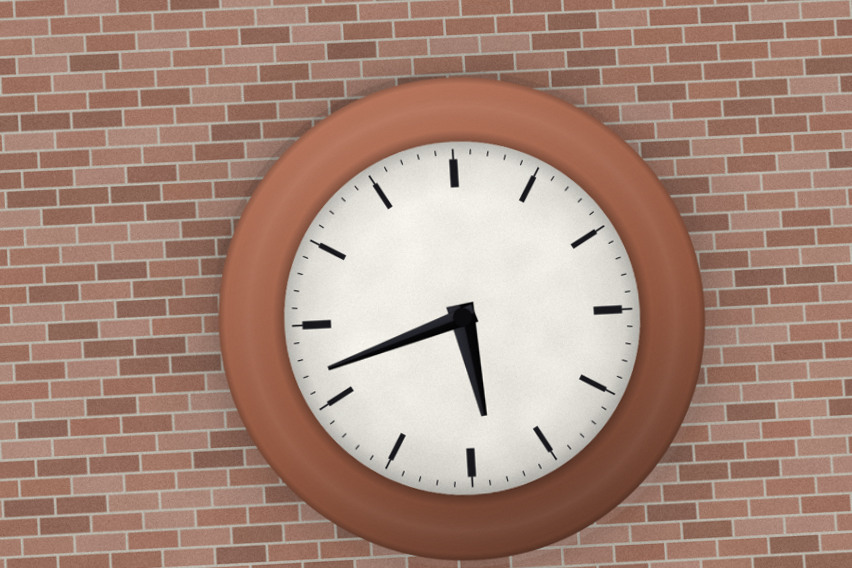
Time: {"hour": 5, "minute": 42}
